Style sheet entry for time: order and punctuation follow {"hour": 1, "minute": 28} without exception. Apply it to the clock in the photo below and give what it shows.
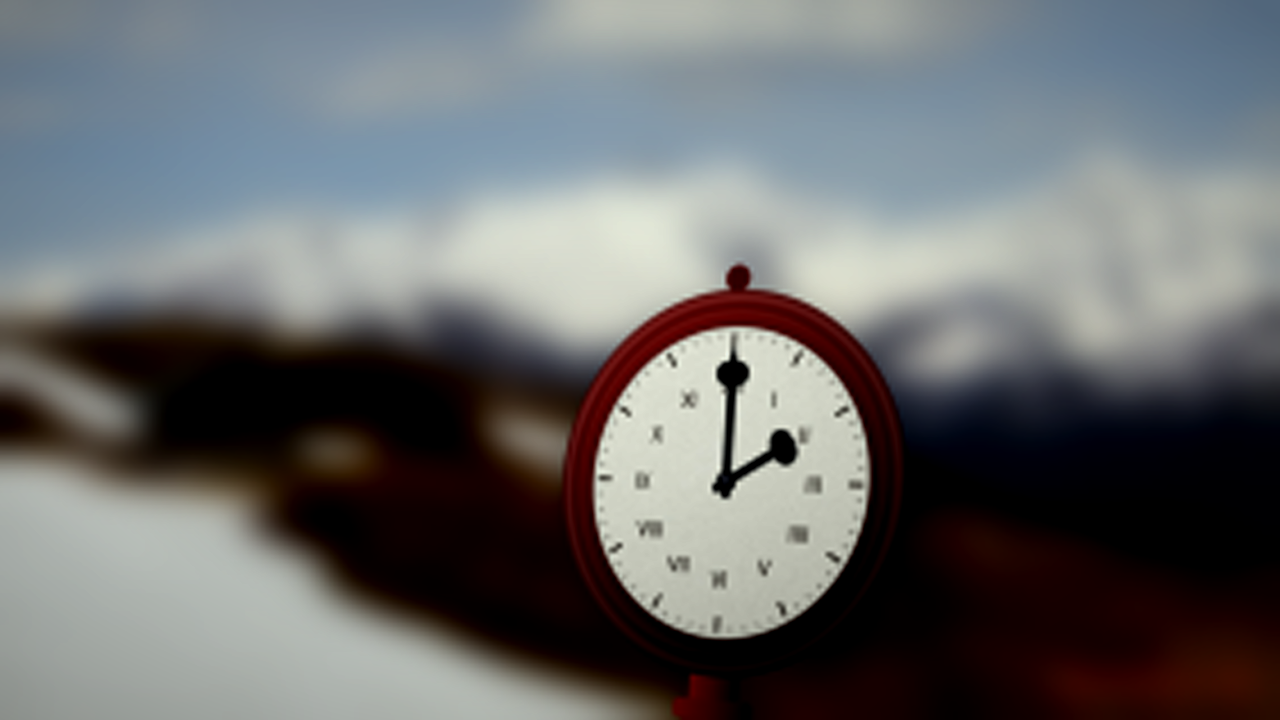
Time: {"hour": 2, "minute": 0}
